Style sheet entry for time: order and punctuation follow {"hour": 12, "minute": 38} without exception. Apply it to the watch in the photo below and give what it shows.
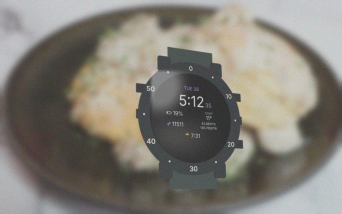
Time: {"hour": 5, "minute": 12}
